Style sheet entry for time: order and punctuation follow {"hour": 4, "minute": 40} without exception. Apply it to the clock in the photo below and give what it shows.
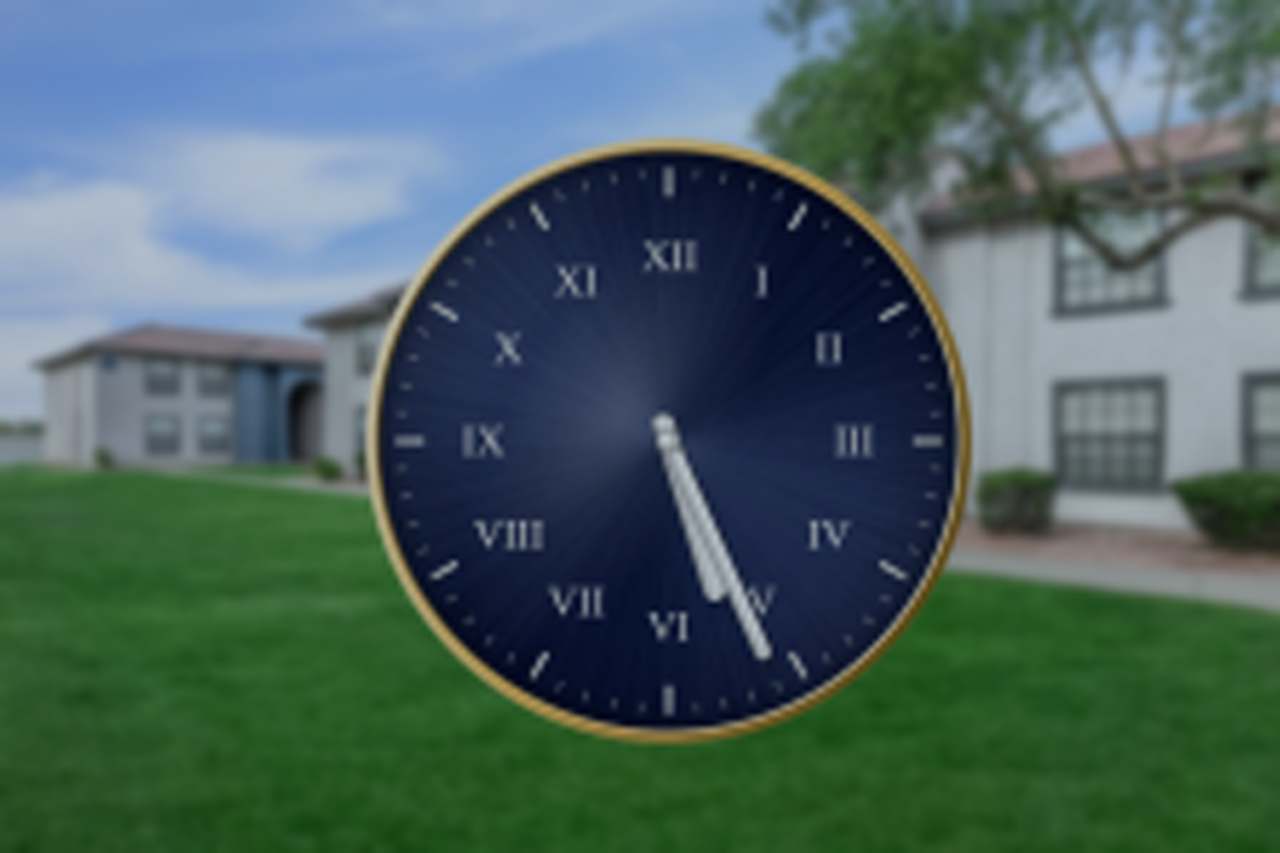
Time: {"hour": 5, "minute": 26}
